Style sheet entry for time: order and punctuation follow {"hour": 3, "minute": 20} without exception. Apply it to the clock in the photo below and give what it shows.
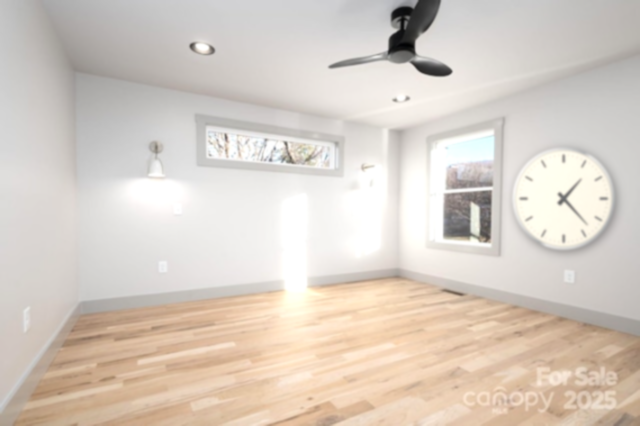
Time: {"hour": 1, "minute": 23}
